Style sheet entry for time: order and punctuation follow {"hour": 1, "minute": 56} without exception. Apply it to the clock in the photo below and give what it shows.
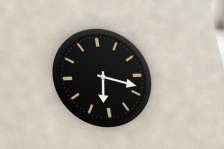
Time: {"hour": 6, "minute": 18}
